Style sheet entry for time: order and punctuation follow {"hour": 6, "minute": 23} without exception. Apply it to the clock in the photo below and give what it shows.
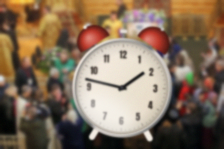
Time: {"hour": 1, "minute": 47}
